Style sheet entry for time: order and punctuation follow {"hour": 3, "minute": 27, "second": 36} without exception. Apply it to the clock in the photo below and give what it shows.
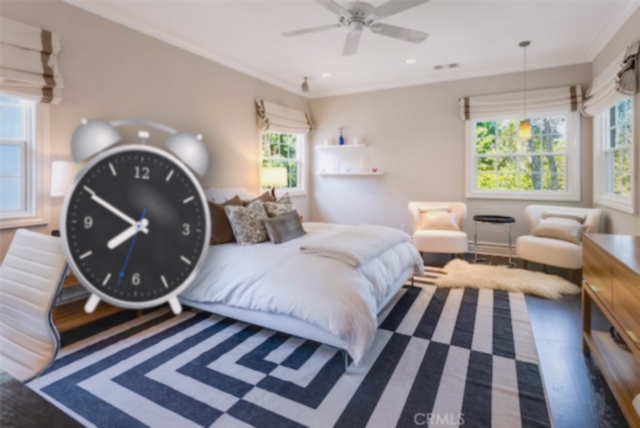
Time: {"hour": 7, "minute": 49, "second": 33}
